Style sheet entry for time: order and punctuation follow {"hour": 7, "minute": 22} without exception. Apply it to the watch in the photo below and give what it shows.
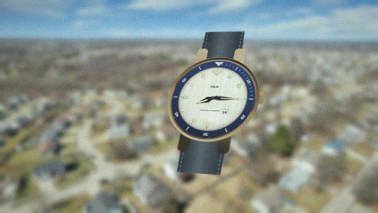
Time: {"hour": 8, "minute": 15}
